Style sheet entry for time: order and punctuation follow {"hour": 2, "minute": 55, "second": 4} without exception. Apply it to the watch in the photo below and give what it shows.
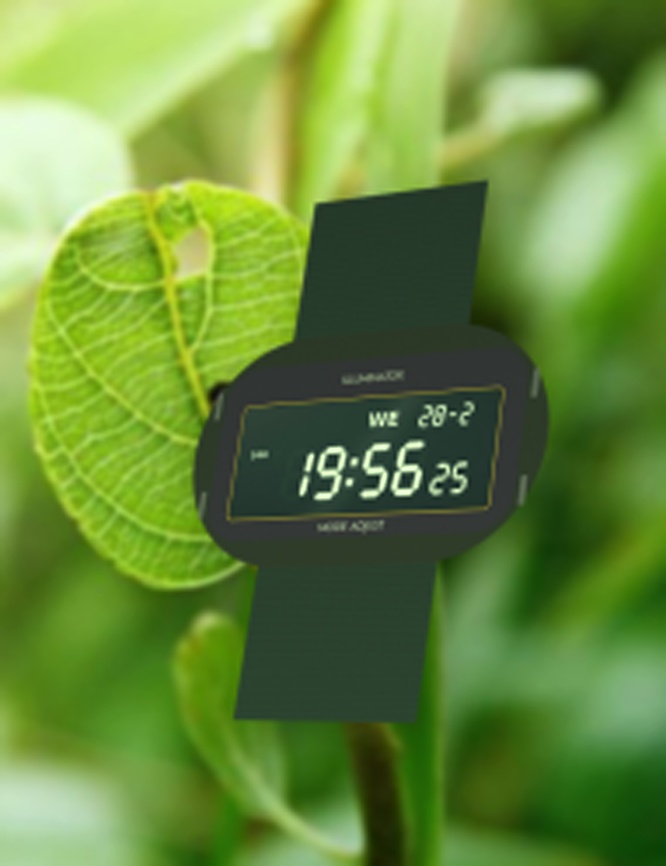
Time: {"hour": 19, "minute": 56, "second": 25}
